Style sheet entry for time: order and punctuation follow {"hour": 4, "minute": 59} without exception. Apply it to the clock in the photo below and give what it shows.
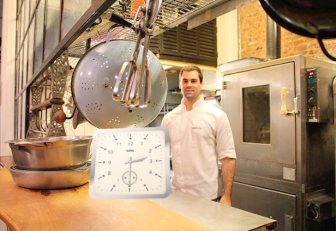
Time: {"hour": 2, "minute": 30}
